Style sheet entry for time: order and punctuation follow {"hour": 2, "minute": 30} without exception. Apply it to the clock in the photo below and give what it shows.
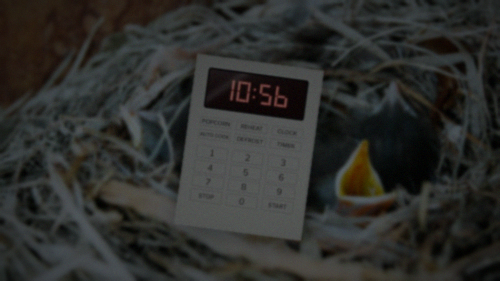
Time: {"hour": 10, "minute": 56}
